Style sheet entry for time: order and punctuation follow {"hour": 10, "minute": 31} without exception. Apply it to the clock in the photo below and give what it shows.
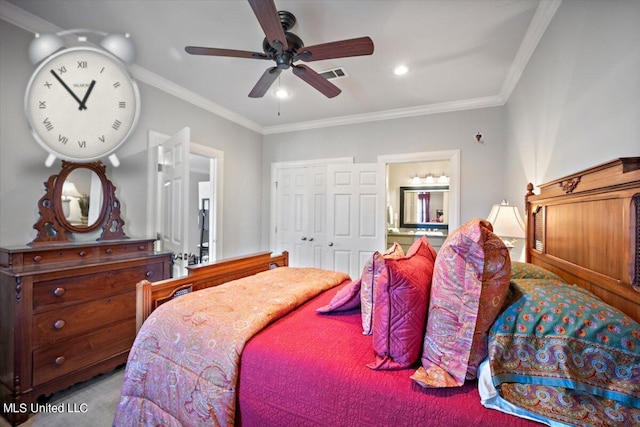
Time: {"hour": 12, "minute": 53}
